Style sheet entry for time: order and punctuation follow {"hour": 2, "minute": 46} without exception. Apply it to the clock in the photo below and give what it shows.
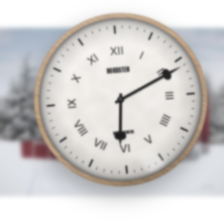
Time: {"hour": 6, "minute": 11}
